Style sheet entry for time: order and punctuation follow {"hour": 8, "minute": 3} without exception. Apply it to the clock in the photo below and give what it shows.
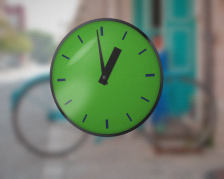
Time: {"hour": 12, "minute": 59}
